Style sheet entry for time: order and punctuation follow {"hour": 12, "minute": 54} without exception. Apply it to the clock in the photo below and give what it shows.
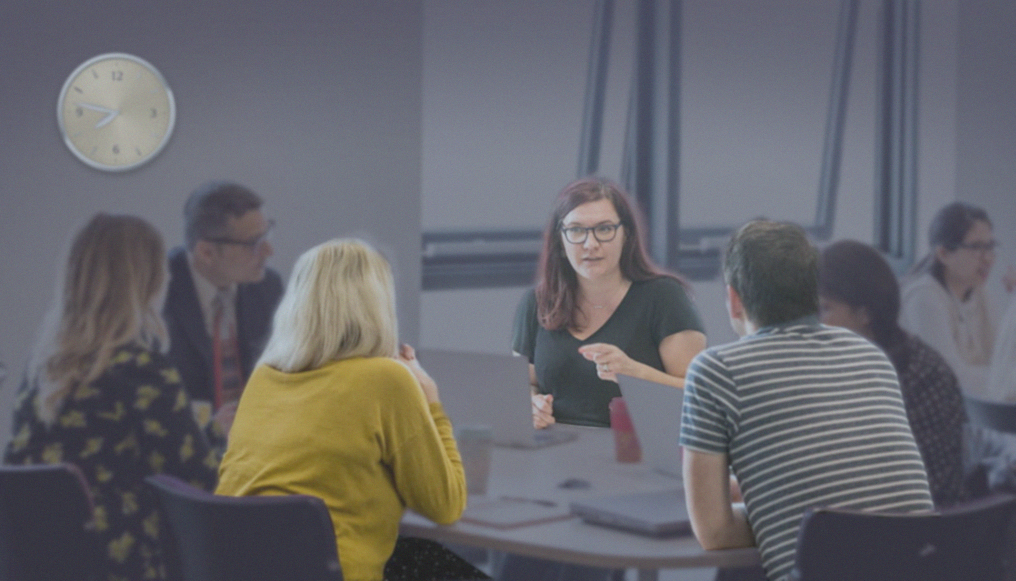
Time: {"hour": 7, "minute": 47}
